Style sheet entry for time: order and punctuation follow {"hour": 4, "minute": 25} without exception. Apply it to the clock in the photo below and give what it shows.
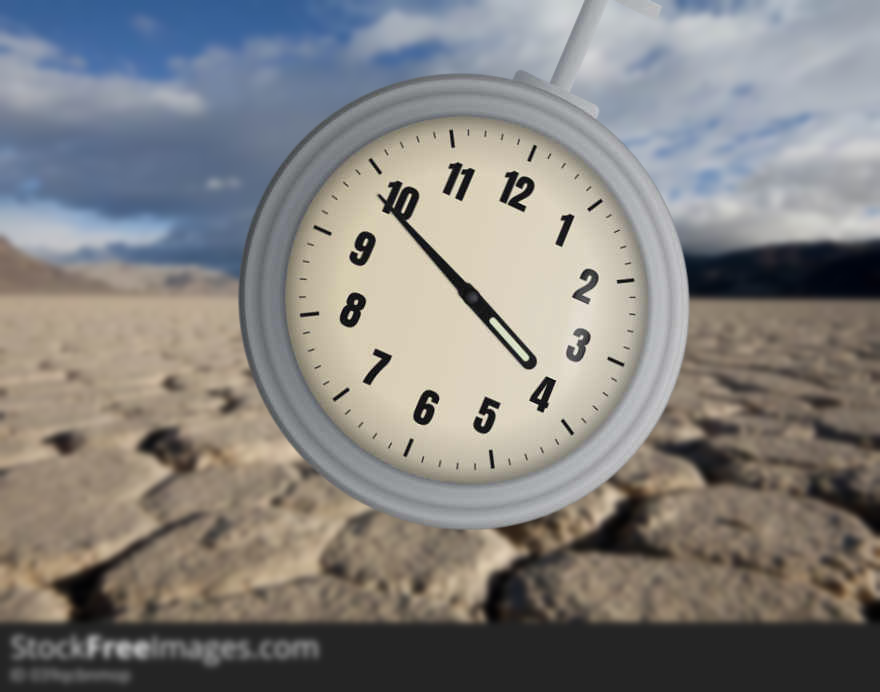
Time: {"hour": 3, "minute": 49}
